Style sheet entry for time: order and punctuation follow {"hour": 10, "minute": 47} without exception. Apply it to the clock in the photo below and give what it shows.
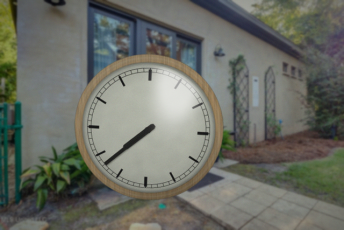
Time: {"hour": 7, "minute": 38}
